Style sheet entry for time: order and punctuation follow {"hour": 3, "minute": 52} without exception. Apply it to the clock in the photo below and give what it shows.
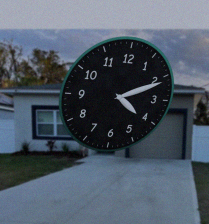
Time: {"hour": 4, "minute": 11}
